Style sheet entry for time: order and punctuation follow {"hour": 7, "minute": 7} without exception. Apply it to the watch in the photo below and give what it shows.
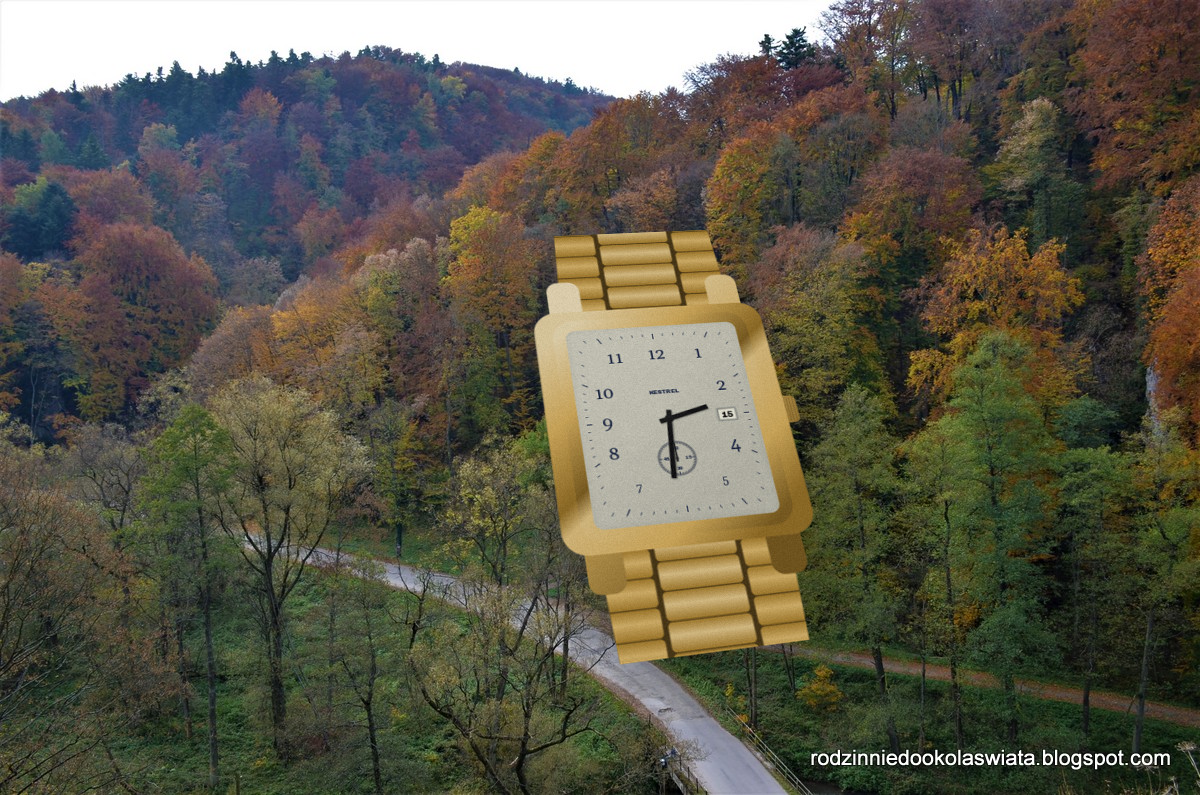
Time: {"hour": 2, "minute": 31}
